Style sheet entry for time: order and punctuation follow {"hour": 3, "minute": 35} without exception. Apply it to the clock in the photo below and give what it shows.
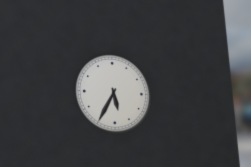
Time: {"hour": 5, "minute": 35}
